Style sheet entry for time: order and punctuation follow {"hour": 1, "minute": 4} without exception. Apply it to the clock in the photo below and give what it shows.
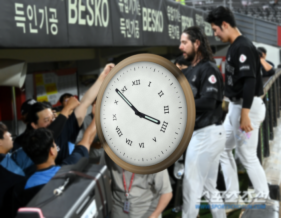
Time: {"hour": 3, "minute": 53}
